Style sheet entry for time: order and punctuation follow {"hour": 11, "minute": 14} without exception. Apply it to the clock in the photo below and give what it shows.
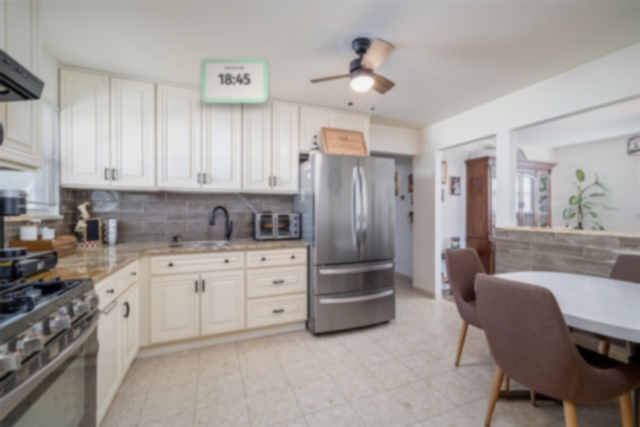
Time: {"hour": 18, "minute": 45}
